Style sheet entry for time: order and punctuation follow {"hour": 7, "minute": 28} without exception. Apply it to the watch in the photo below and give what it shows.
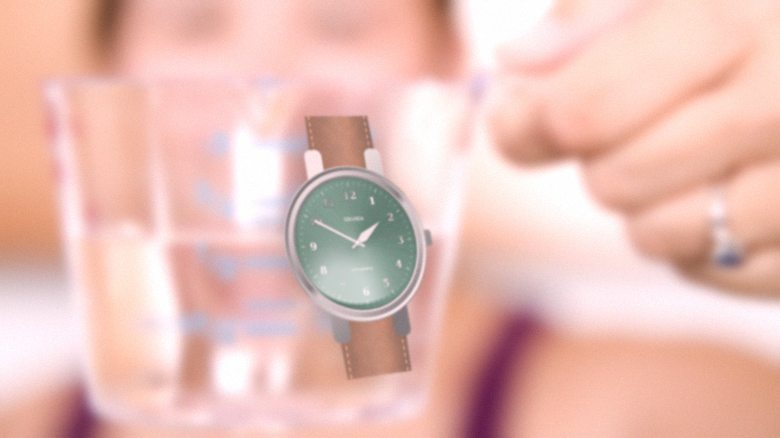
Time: {"hour": 1, "minute": 50}
